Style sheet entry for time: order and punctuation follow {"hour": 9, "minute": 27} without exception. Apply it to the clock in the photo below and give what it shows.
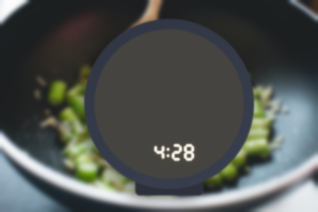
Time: {"hour": 4, "minute": 28}
